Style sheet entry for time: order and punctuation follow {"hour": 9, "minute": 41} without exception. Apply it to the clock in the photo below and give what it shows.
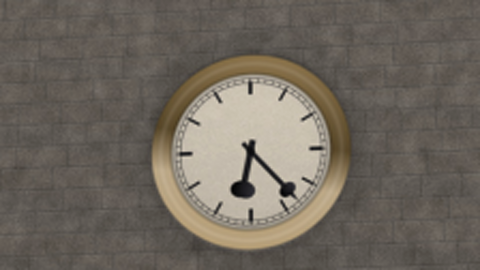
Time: {"hour": 6, "minute": 23}
